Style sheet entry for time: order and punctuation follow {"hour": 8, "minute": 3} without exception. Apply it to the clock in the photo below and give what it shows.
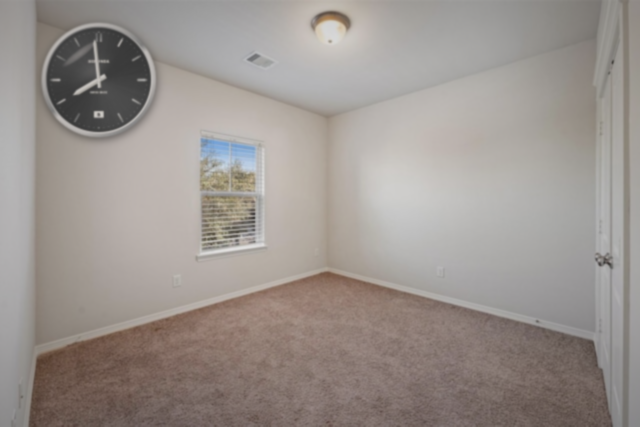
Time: {"hour": 7, "minute": 59}
